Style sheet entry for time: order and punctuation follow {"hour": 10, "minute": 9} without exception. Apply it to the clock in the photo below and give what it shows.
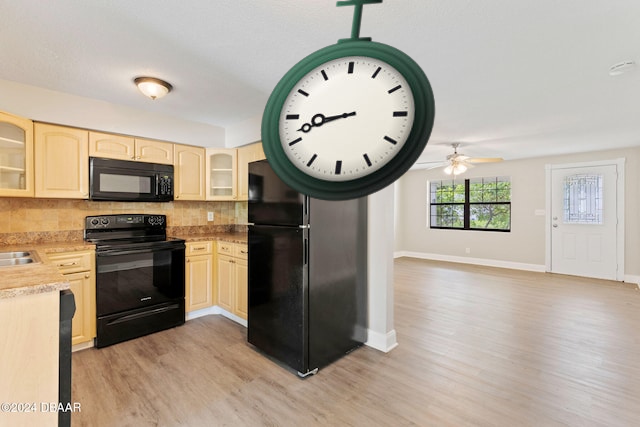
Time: {"hour": 8, "minute": 42}
